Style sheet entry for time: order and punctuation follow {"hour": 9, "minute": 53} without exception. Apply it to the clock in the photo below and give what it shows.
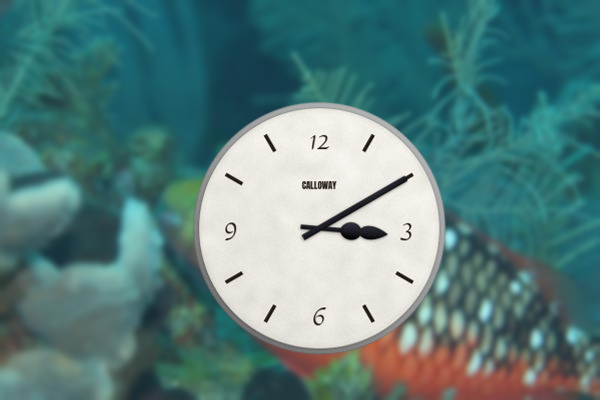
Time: {"hour": 3, "minute": 10}
